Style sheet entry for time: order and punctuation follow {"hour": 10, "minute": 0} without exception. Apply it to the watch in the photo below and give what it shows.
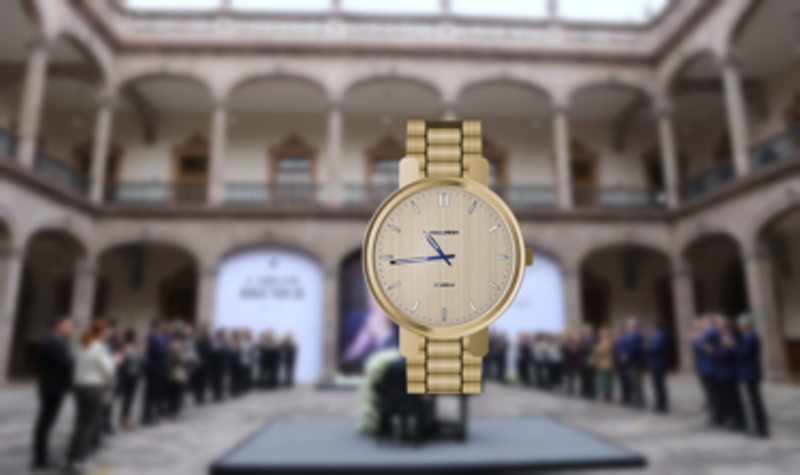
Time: {"hour": 10, "minute": 44}
